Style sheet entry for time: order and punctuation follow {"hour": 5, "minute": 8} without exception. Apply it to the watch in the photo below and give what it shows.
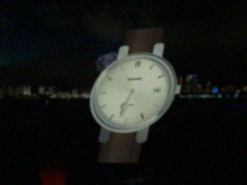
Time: {"hour": 6, "minute": 32}
